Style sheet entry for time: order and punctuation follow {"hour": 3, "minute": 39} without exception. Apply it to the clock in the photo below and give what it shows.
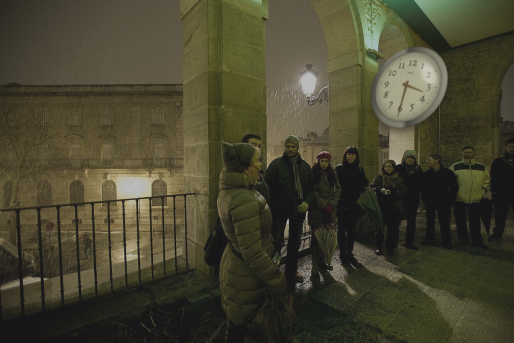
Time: {"hour": 3, "minute": 30}
